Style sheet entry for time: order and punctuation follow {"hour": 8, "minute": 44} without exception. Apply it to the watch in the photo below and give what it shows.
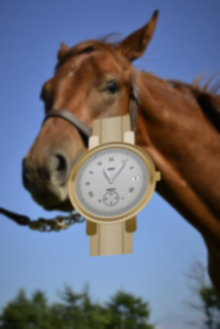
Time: {"hour": 11, "minute": 6}
